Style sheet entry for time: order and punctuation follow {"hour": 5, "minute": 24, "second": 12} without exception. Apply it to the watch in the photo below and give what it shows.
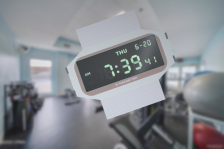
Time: {"hour": 7, "minute": 39, "second": 41}
